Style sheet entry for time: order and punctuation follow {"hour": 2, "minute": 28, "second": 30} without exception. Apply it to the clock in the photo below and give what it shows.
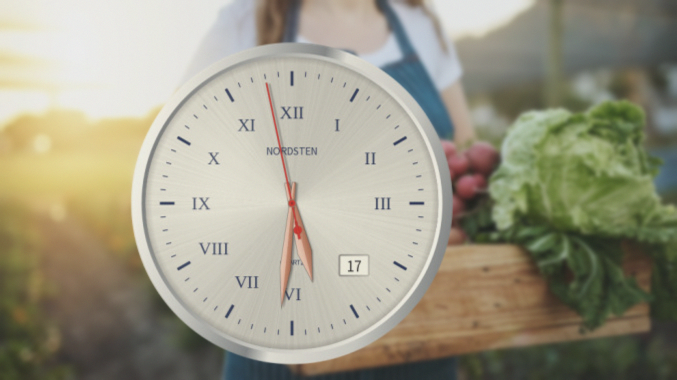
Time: {"hour": 5, "minute": 30, "second": 58}
